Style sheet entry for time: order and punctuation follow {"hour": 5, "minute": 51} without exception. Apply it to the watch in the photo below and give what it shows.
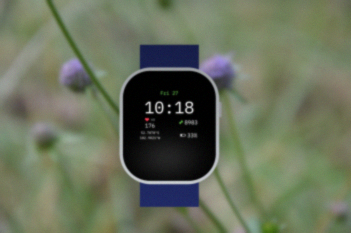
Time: {"hour": 10, "minute": 18}
